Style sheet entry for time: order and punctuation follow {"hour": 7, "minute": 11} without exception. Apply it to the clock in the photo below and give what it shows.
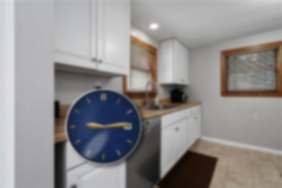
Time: {"hour": 9, "minute": 14}
